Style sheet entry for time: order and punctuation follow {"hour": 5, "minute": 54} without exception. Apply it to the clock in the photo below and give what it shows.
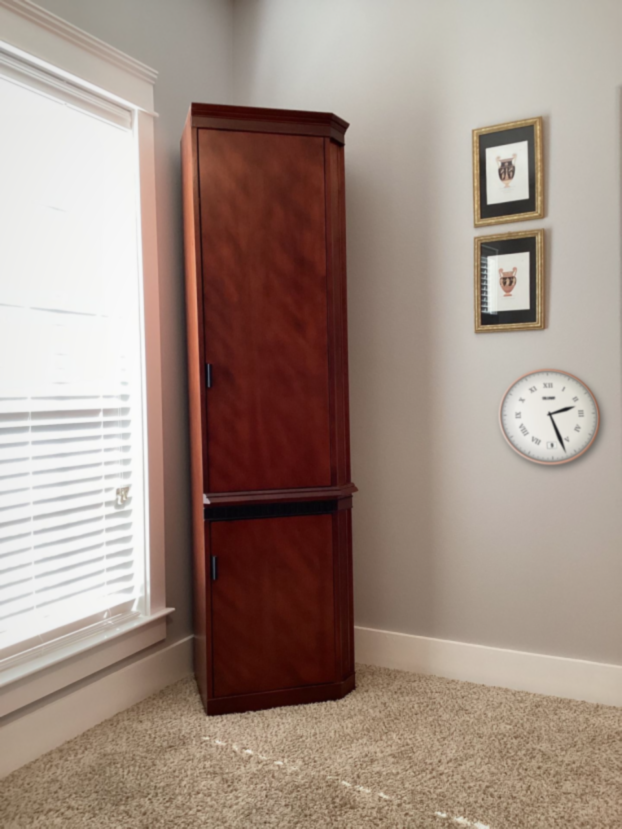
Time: {"hour": 2, "minute": 27}
